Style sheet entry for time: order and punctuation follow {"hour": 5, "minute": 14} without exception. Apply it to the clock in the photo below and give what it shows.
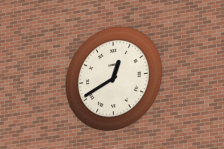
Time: {"hour": 12, "minute": 41}
